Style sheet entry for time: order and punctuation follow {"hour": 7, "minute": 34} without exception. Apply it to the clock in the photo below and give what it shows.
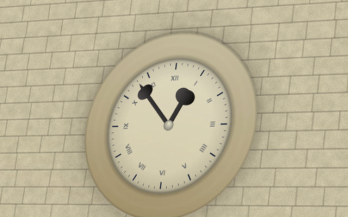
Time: {"hour": 12, "minute": 53}
